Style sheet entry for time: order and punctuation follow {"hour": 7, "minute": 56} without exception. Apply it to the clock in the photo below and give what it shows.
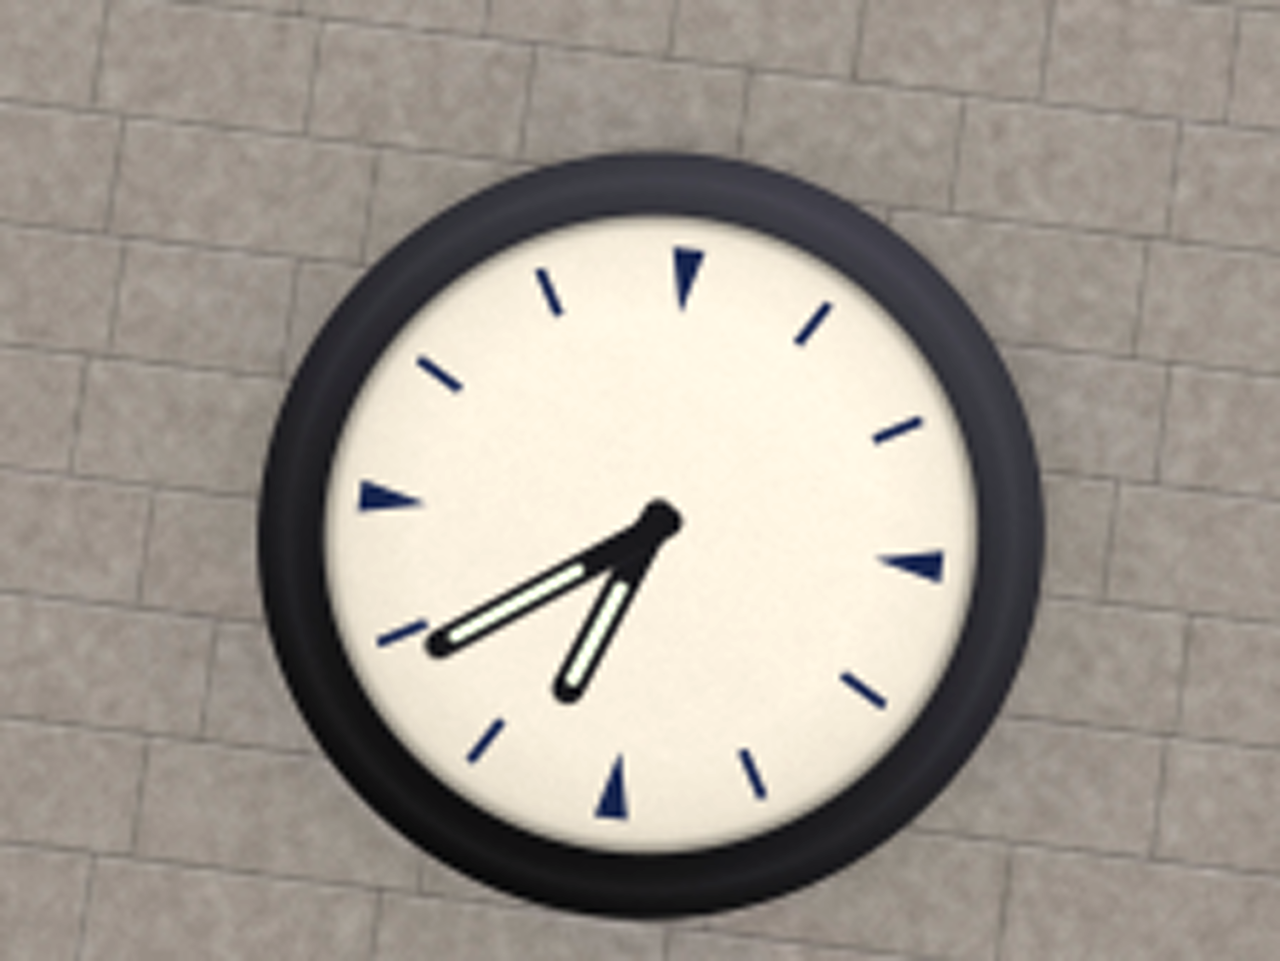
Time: {"hour": 6, "minute": 39}
